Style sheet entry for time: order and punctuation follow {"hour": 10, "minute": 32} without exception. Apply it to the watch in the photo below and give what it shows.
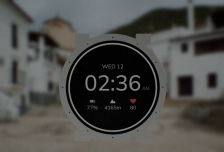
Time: {"hour": 2, "minute": 36}
